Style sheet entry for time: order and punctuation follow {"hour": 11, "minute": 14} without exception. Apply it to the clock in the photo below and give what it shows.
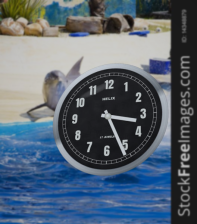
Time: {"hour": 3, "minute": 26}
